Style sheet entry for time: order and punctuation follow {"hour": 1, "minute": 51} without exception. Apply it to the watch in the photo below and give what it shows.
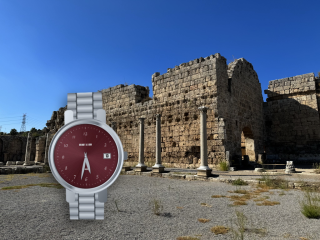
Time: {"hour": 5, "minute": 32}
